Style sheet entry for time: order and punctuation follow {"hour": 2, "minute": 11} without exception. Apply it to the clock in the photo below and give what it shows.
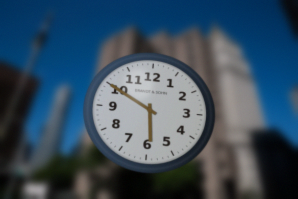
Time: {"hour": 5, "minute": 50}
